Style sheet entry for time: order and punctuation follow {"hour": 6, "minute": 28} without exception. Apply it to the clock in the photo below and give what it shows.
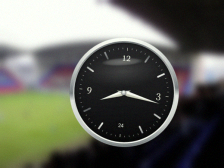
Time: {"hour": 8, "minute": 17}
